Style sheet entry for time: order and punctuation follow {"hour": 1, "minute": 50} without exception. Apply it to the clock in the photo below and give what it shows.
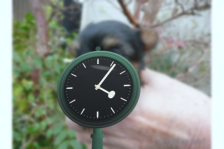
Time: {"hour": 4, "minute": 6}
